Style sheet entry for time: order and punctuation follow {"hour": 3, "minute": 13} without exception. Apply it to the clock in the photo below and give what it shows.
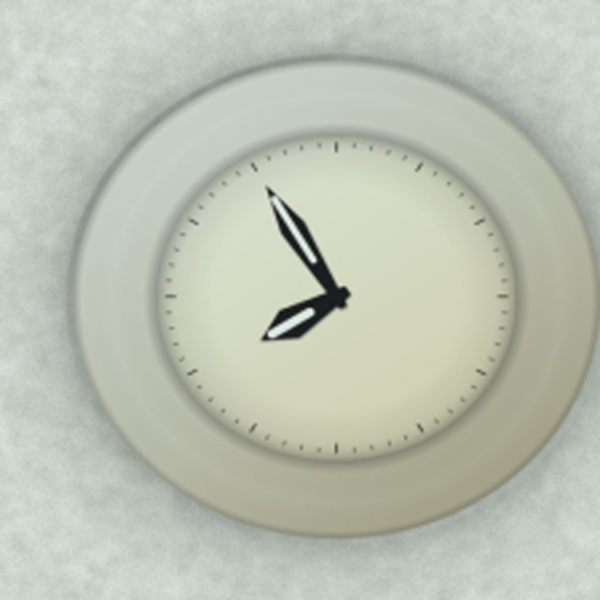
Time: {"hour": 7, "minute": 55}
